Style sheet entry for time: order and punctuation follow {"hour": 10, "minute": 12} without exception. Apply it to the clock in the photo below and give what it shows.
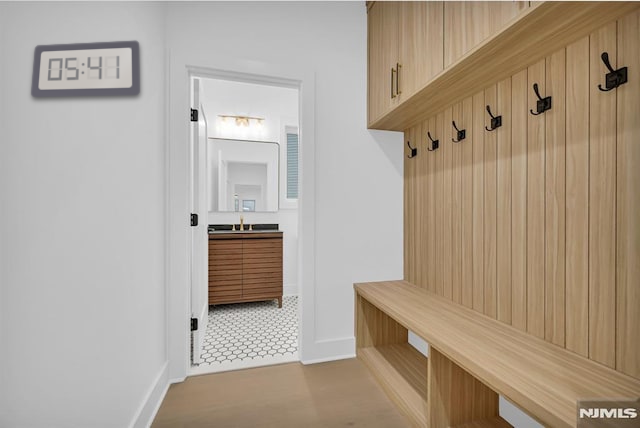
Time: {"hour": 5, "minute": 41}
